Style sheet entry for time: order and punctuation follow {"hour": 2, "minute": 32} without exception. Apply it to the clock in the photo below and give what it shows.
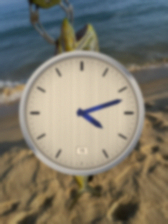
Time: {"hour": 4, "minute": 12}
